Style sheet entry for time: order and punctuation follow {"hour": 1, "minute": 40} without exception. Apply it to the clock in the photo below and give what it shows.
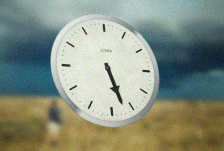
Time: {"hour": 5, "minute": 27}
